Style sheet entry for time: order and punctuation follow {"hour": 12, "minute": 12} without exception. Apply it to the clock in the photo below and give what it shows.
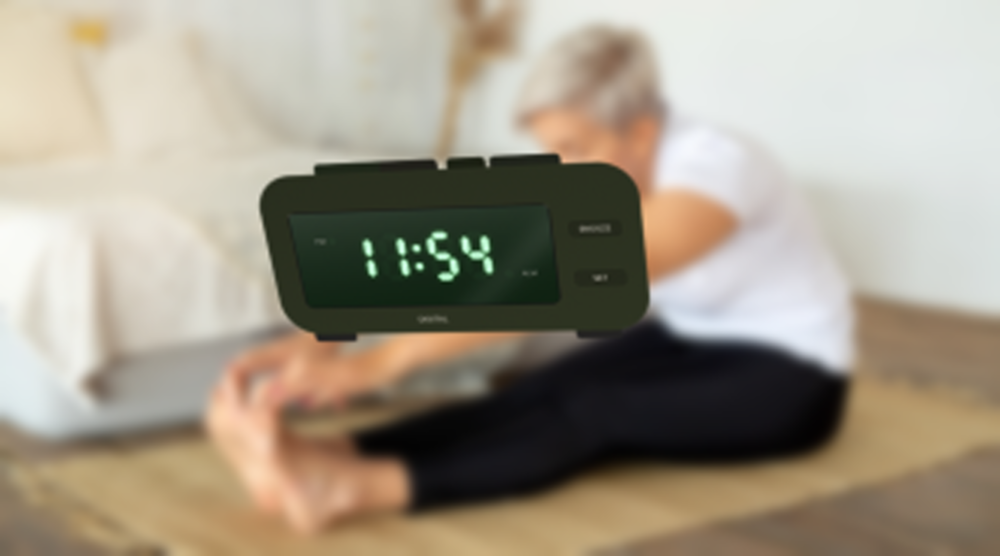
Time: {"hour": 11, "minute": 54}
